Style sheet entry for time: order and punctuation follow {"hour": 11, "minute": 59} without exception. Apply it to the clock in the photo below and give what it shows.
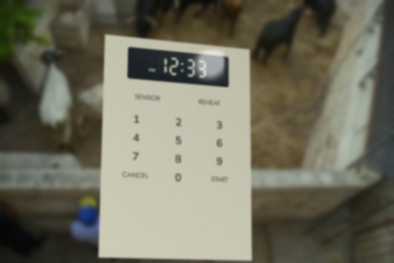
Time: {"hour": 12, "minute": 33}
